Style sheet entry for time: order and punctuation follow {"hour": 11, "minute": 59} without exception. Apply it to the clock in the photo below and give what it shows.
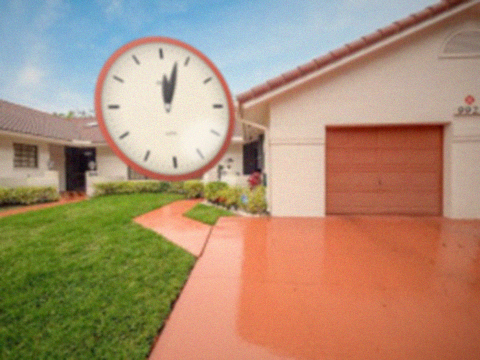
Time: {"hour": 12, "minute": 3}
